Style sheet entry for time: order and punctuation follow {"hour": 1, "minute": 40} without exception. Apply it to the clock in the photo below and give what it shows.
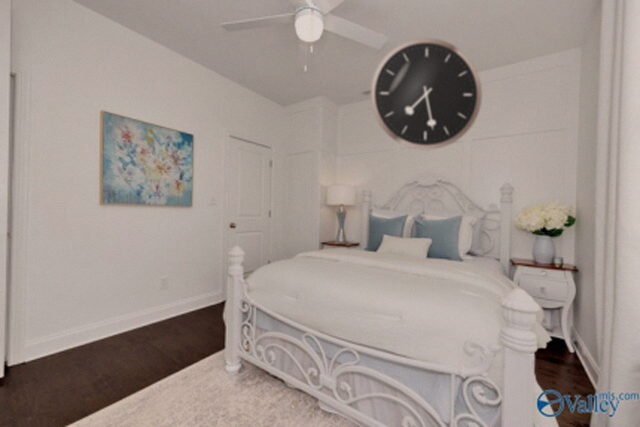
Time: {"hour": 7, "minute": 28}
